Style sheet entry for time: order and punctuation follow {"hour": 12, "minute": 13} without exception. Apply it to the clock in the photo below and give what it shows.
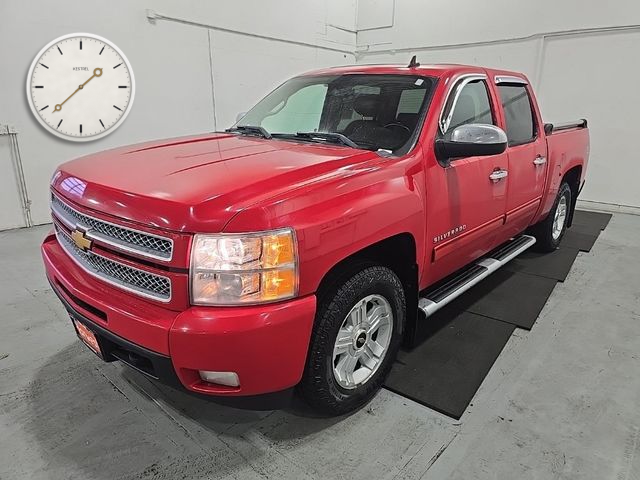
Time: {"hour": 1, "minute": 38}
